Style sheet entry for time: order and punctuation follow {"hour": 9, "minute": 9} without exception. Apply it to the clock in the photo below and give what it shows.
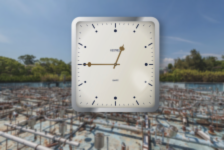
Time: {"hour": 12, "minute": 45}
